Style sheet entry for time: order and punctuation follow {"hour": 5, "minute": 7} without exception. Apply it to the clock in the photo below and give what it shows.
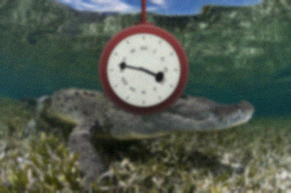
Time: {"hour": 3, "minute": 47}
